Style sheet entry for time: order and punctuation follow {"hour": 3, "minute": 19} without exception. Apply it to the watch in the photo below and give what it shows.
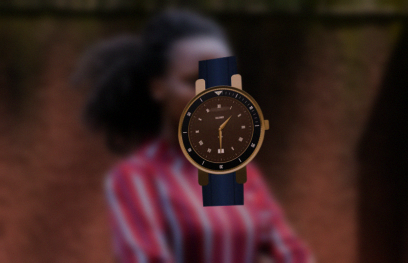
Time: {"hour": 1, "minute": 30}
